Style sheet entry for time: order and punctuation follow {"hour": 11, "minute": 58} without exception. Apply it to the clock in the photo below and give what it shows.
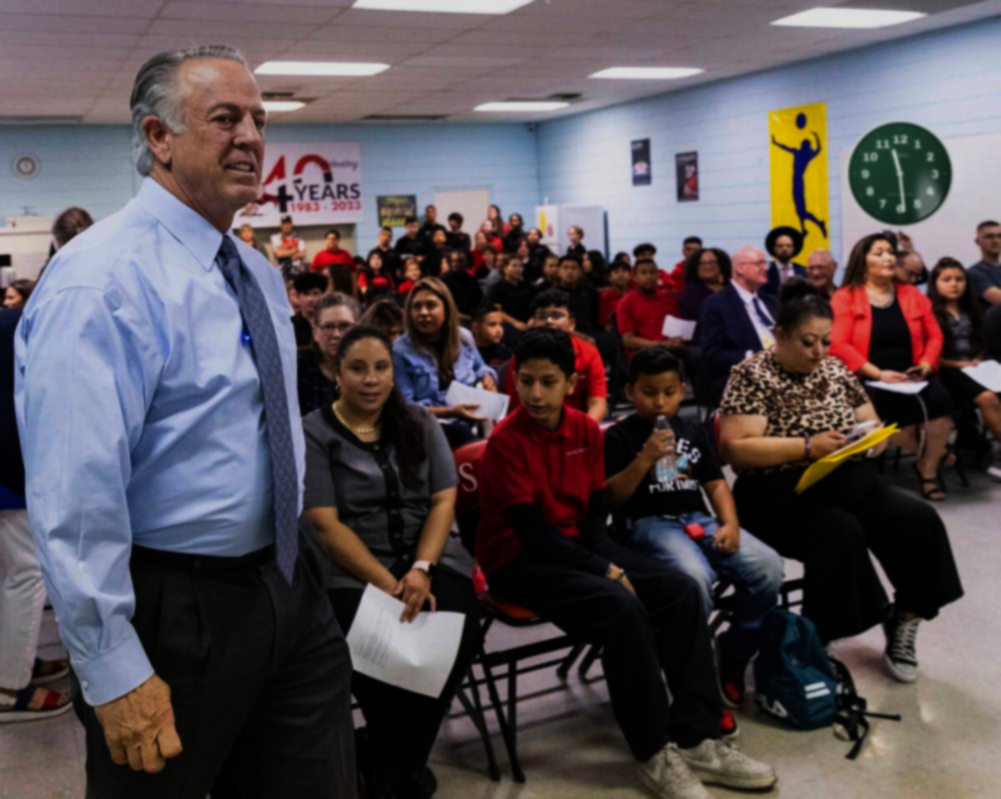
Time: {"hour": 11, "minute": 29}
